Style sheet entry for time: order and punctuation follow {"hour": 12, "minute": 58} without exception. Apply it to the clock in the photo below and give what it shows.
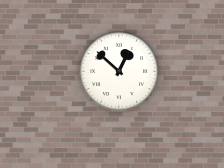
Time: {"hour": 12, "minute": 52}
